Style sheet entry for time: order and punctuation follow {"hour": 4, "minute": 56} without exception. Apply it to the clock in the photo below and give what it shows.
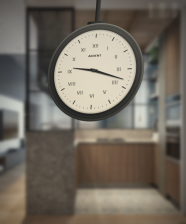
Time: {"hour": 9, "minute": 18}
